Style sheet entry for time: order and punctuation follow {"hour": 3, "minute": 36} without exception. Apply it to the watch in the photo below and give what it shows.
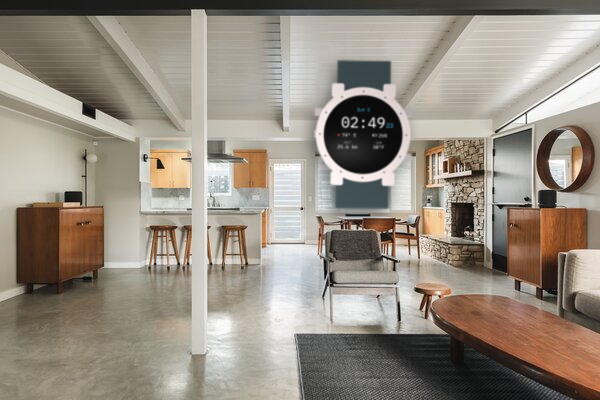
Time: {"hour": 2, "minute": 49}
